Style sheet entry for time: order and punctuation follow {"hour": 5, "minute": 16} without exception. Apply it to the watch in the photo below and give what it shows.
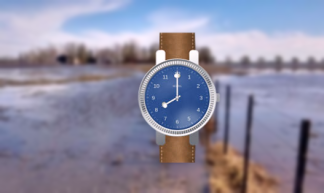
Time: {"hour": 8, "minute": 0}
